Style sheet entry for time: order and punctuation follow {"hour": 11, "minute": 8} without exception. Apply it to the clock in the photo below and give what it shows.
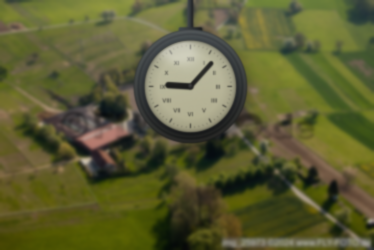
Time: {"hour": 9, "minute": 7}
